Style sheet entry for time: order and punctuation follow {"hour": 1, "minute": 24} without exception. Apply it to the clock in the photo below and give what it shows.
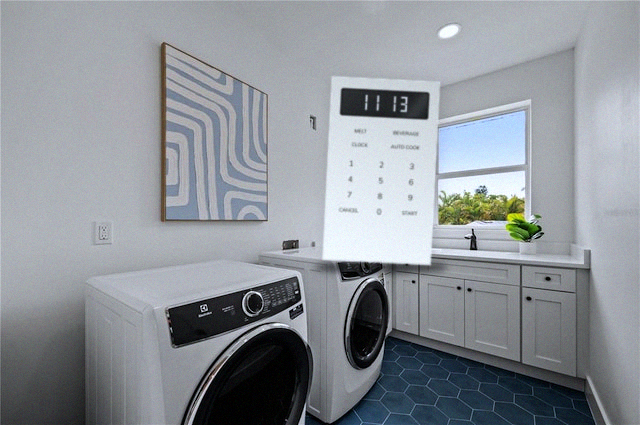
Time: {"hour": 11, "minute": 13}
